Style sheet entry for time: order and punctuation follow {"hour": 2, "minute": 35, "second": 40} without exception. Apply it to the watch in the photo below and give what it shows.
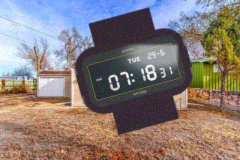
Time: {"hour": 7, "minute": 18, "second": 31}
